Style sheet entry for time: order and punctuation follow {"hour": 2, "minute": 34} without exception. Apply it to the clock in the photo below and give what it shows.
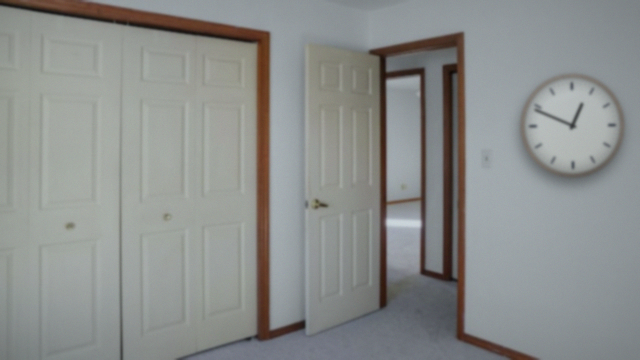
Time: {"hour": 12, "minute": 49}
